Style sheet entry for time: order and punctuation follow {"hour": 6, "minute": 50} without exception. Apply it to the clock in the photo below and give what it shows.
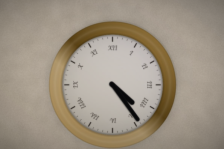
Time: {"hour": 4, "minute": 24}
